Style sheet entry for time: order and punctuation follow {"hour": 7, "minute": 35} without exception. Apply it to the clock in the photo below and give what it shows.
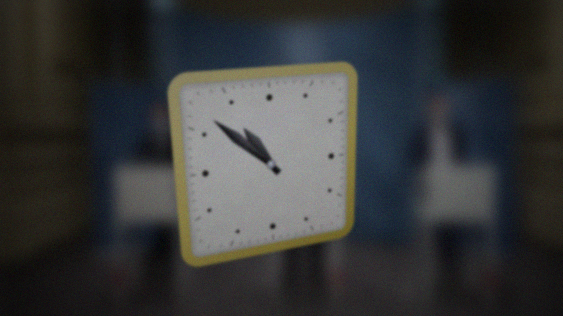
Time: {"hour": 10, "minute": 52}
